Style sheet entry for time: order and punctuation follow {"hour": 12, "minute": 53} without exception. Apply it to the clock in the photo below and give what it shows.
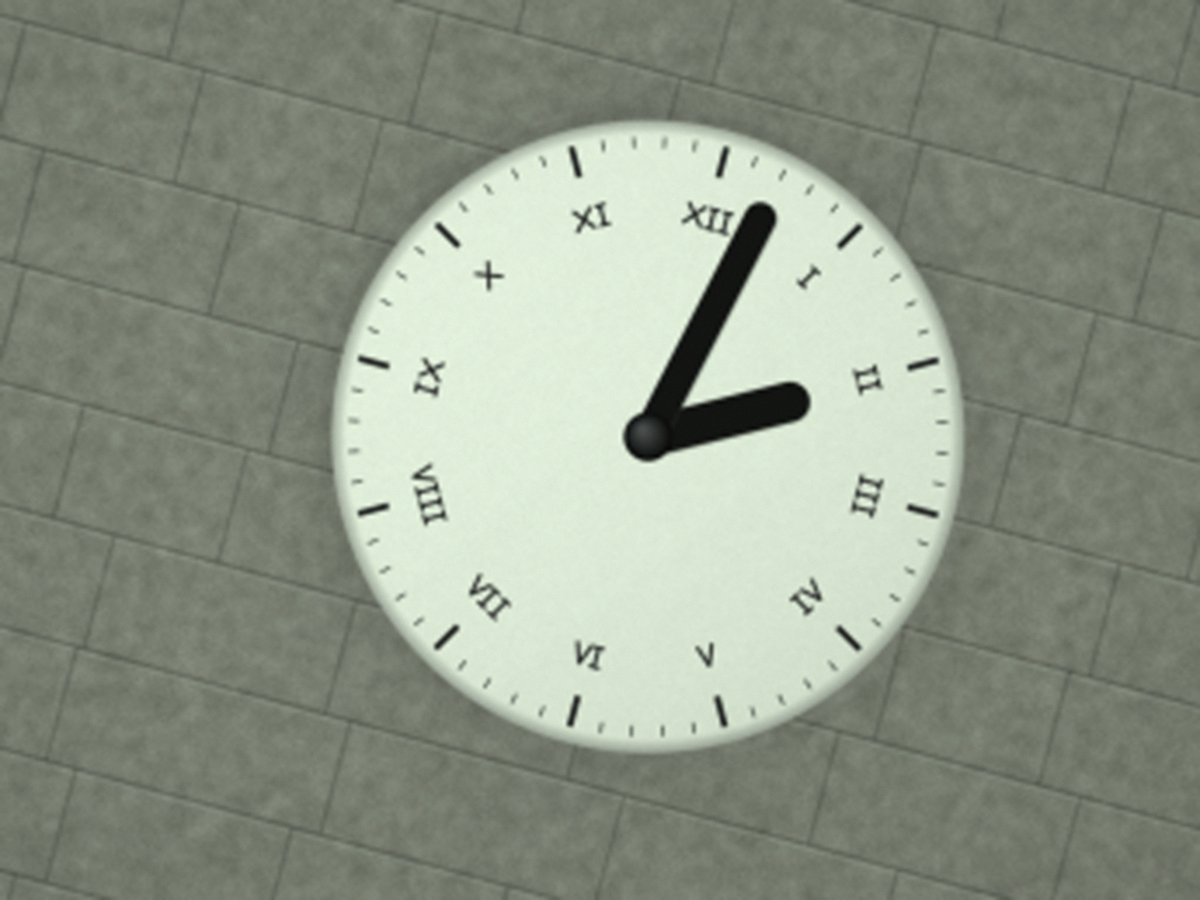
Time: {"hour": 2, "minute": 2}
